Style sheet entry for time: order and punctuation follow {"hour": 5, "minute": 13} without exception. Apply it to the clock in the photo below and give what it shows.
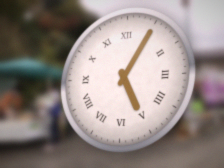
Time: {"hour": 5, "minute": 5}
